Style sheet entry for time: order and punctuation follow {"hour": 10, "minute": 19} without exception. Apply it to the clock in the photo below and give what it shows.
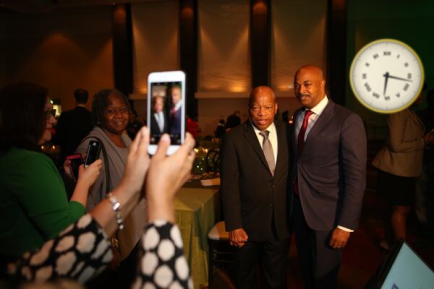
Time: {"hour": 6, "minute": 17}
